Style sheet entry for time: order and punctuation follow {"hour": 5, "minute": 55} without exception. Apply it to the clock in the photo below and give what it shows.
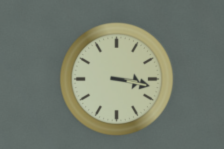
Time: {"hour": 3, "minute": 17}
